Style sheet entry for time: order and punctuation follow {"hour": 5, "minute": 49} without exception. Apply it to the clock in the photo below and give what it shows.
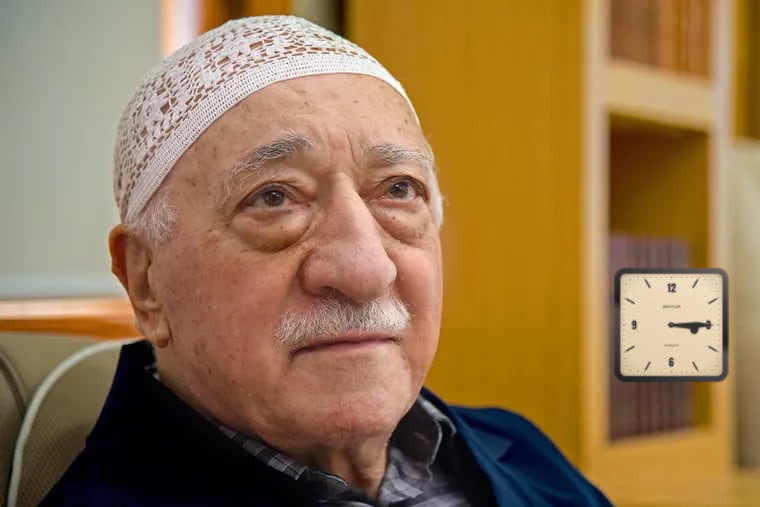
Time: {"hour": 3, "minute": 15}
